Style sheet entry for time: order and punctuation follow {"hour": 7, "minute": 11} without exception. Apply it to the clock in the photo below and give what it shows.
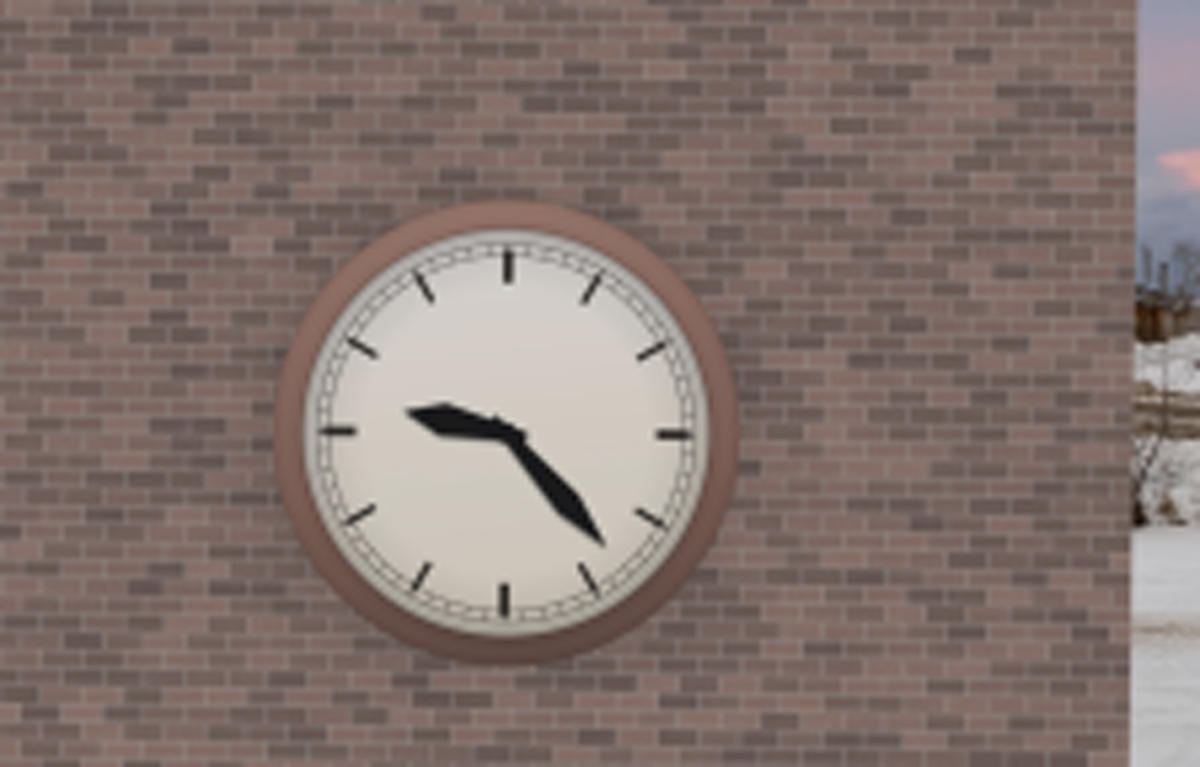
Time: {"hour": 9, "minute": 23}
